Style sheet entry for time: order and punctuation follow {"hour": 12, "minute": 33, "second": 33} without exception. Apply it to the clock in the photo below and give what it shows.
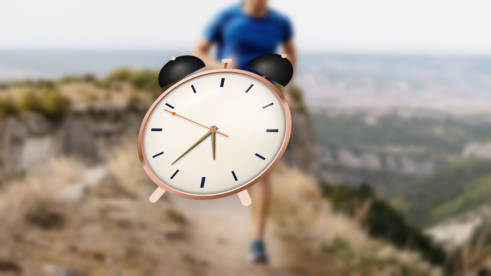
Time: {"hour": 5, "minute": 36, "second": 49}
